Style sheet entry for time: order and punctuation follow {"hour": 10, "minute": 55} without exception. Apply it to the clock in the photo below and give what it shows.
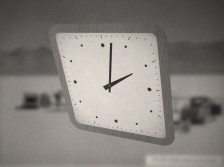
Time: {"hour": 2, "minute": 2}
